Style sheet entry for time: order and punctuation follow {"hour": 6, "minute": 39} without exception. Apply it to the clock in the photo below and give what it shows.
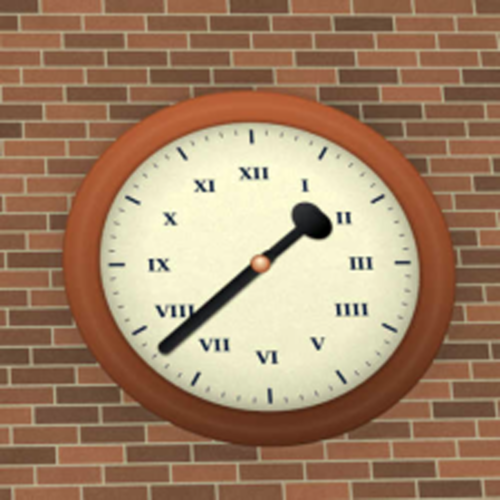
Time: {"hour": 1, "minute": 38}
